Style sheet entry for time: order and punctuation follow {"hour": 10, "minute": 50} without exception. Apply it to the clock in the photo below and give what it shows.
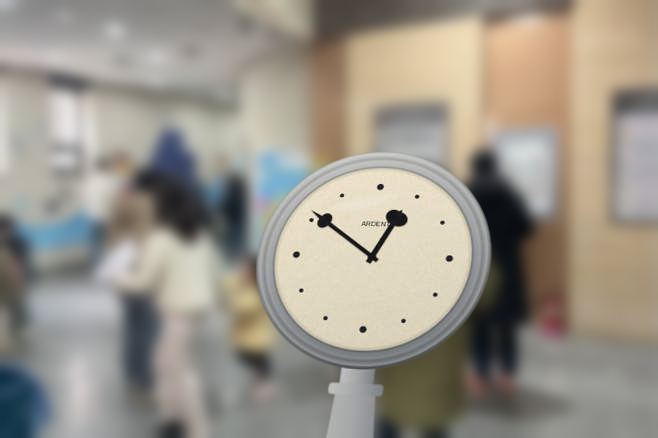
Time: {"hour": 12, "minute": 51}
